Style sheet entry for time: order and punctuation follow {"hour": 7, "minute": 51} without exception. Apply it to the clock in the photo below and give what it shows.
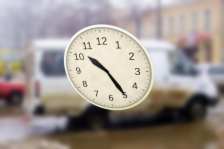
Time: {"hour": 10, "minute": 25}
